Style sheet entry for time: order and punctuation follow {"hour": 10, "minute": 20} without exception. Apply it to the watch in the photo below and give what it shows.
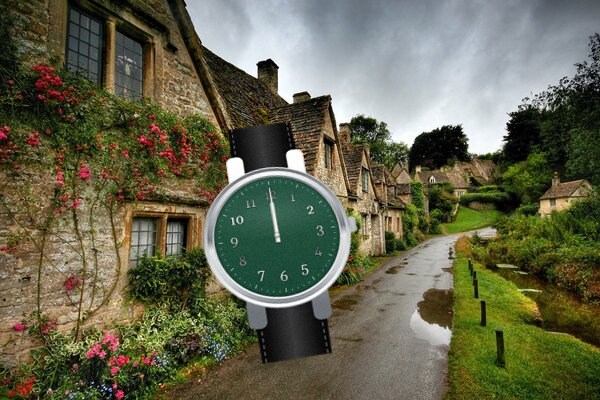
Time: {"hour": 12, "minute": 0}
